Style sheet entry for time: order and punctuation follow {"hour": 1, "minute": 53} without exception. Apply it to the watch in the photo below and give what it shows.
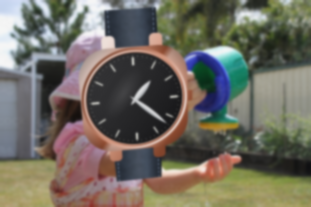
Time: {"hour": 1, "minute": 22}
